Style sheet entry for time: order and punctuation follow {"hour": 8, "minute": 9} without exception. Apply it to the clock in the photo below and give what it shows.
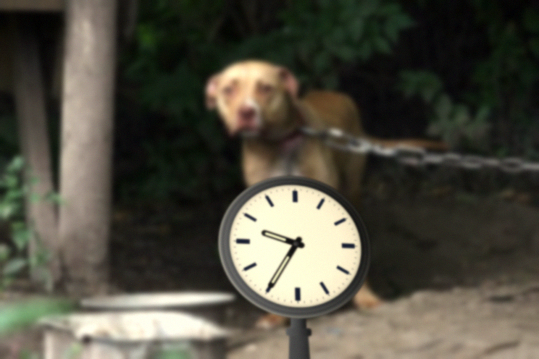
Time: {"hour": 9, "minute": 35}
